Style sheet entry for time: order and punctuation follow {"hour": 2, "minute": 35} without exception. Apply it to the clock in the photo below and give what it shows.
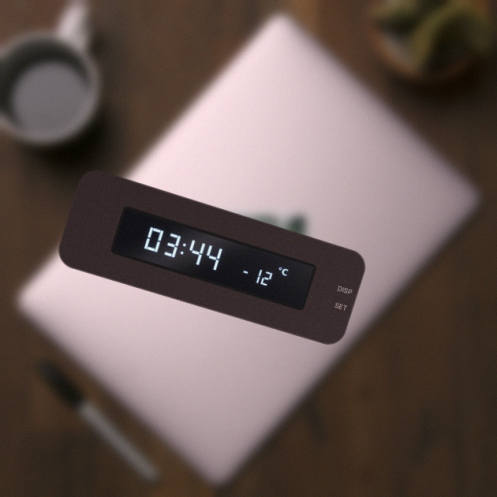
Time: {"hour": 3, "minute": 44}
